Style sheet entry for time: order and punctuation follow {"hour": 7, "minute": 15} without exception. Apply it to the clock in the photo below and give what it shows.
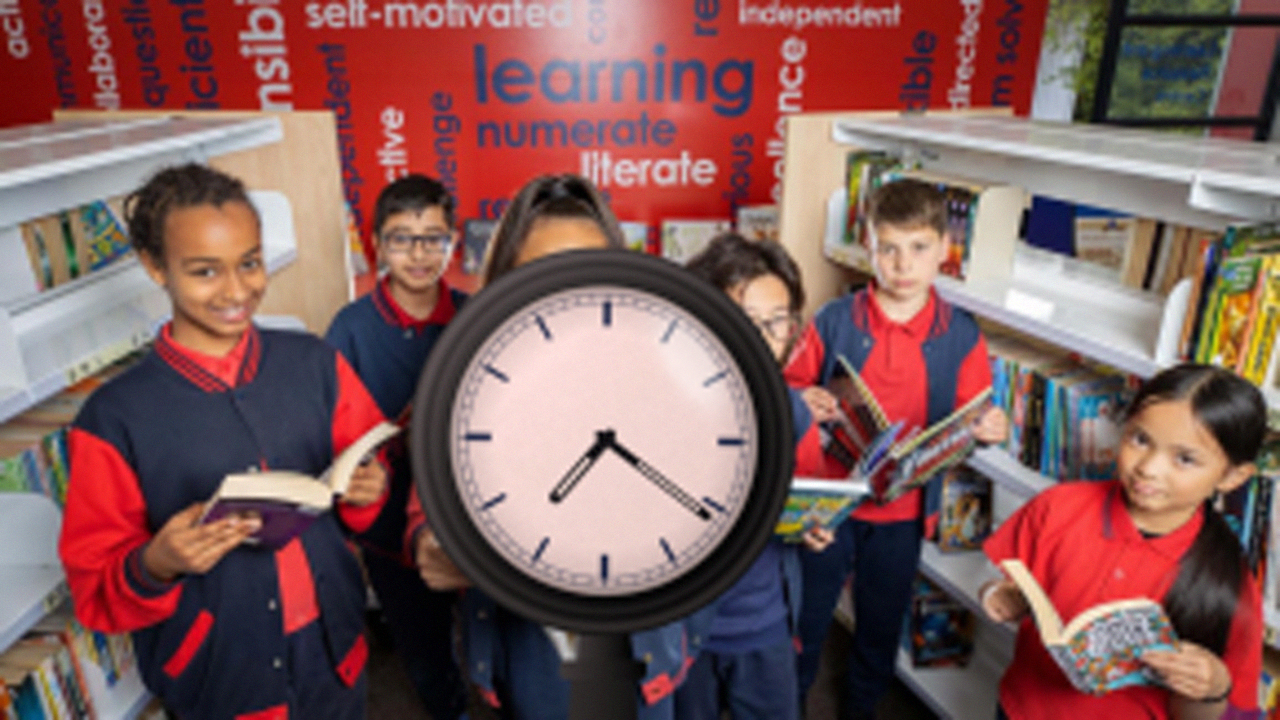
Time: {"hour": 7, "minute": 21}
